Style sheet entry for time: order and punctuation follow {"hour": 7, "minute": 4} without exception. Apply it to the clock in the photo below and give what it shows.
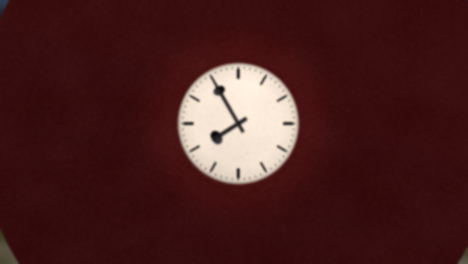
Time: {"hour": 7, "minute": 55}
